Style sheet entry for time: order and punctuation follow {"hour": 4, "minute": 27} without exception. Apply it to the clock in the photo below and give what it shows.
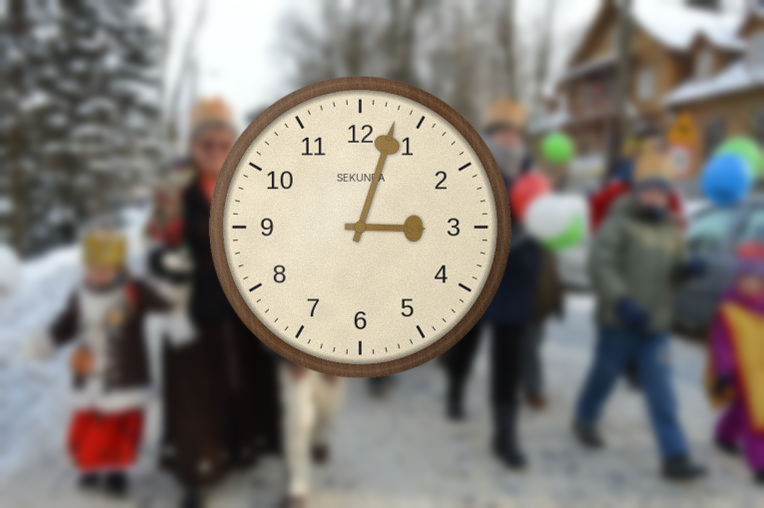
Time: {"hour": 3, "minute": 3}
